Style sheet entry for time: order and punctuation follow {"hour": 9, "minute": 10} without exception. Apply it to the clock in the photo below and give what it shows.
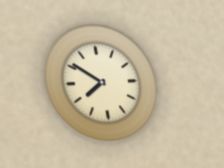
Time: {"hour": 7, "minute": 51}
